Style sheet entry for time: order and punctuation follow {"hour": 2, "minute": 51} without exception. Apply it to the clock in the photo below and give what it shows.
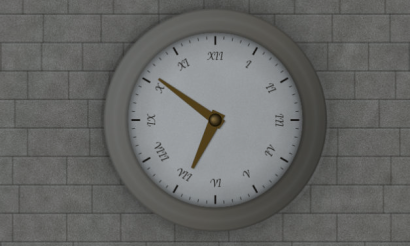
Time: {"hour": 6, "minute": 51}
